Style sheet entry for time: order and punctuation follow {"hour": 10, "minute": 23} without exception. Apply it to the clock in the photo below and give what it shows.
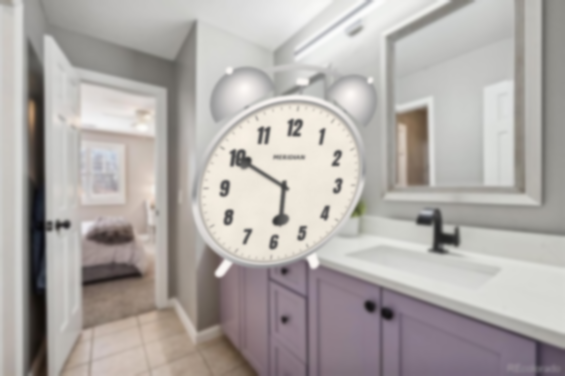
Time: {"hour": 5, "minute": 50}
